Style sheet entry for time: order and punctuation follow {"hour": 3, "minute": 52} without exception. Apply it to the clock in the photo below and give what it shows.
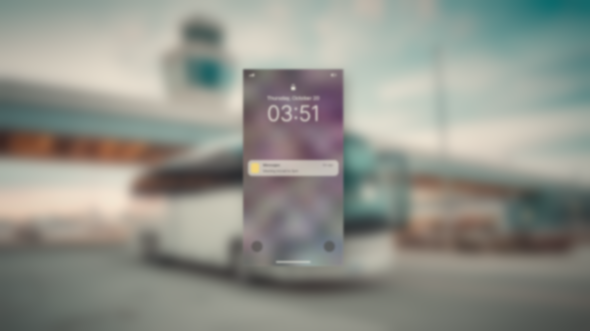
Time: {"hour": 3, "minute": 51}
